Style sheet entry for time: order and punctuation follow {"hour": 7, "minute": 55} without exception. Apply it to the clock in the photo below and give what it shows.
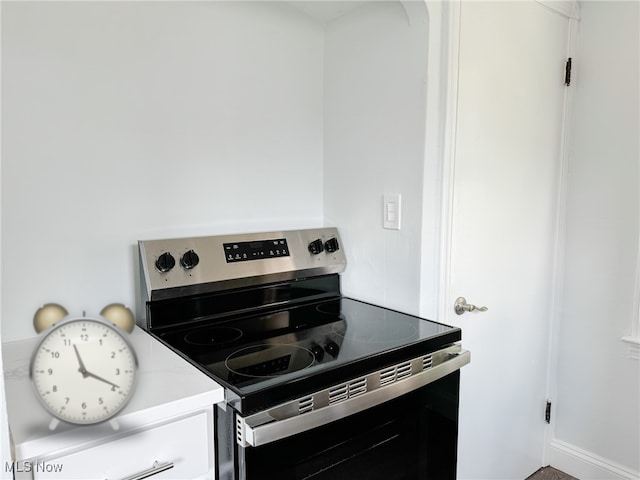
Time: {"hour": 11, "minute": 19}
